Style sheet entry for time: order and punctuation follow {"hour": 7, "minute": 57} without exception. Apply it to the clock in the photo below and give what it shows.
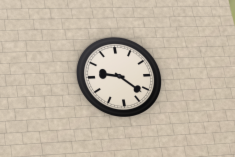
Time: {"hour": 9, "minute": 22}
